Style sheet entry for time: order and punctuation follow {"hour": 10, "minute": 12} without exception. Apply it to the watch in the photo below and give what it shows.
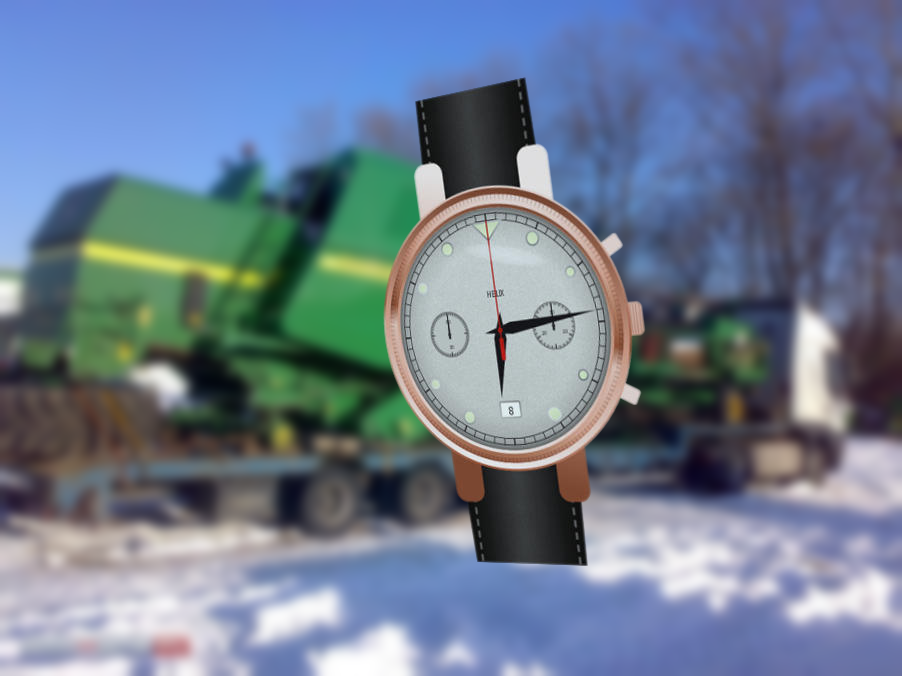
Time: {"hour": 6, "minute": 14}
